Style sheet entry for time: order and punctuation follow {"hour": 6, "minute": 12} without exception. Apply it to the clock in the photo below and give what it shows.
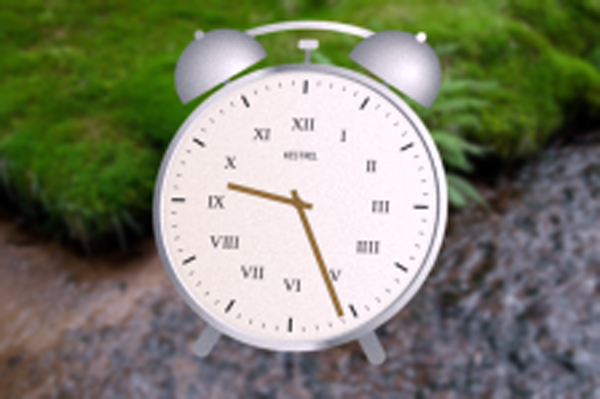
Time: {"hour": 9, "minute": 26}
